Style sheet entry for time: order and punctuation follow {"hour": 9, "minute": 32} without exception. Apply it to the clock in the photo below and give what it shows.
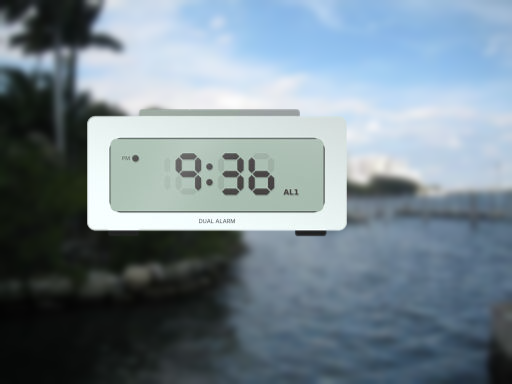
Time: {"hour": 9, "minute": 36}
